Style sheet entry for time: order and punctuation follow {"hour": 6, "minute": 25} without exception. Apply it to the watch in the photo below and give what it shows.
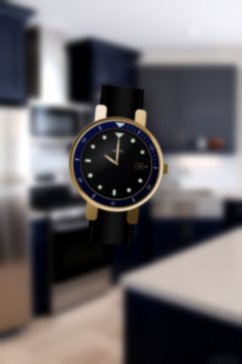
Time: {"hour": 10, "minute": 0}
